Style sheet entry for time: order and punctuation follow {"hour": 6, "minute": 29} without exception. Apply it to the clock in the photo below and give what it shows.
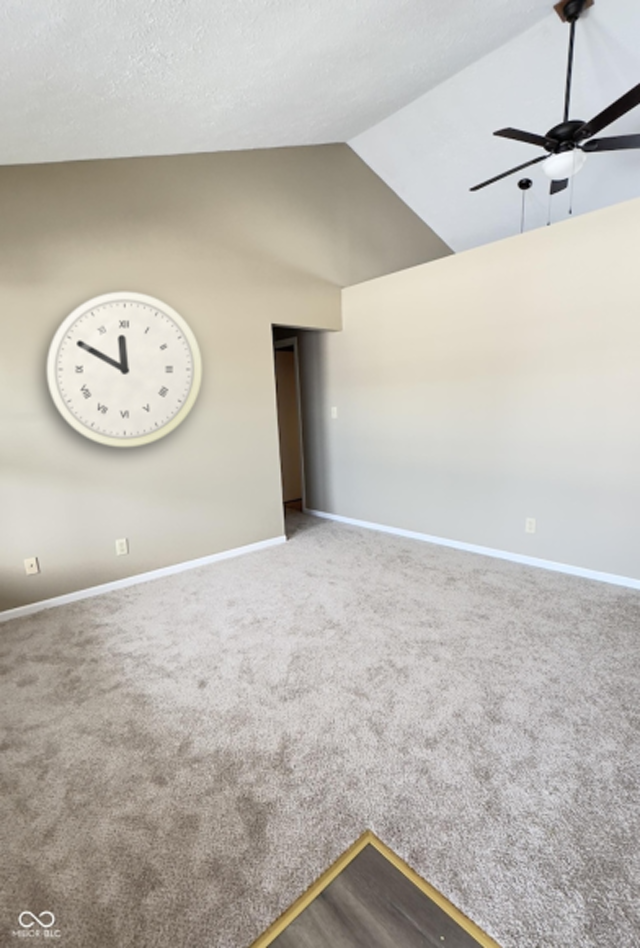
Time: {"hour": 11, "minute": 50}
